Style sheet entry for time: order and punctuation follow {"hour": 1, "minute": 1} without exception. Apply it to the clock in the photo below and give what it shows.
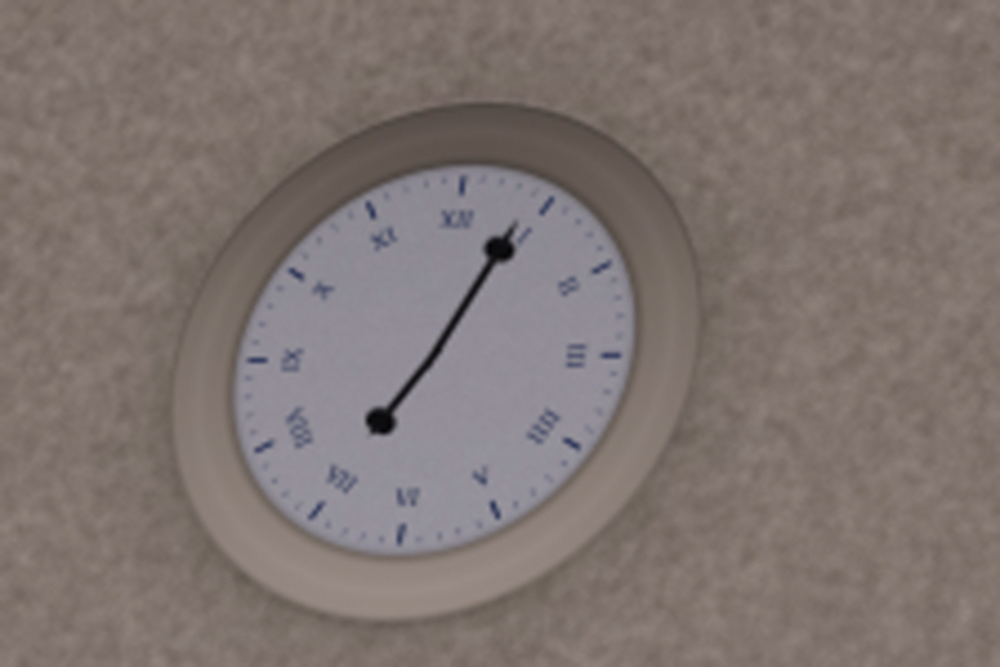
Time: {"hour": 7, "minute": 4}
